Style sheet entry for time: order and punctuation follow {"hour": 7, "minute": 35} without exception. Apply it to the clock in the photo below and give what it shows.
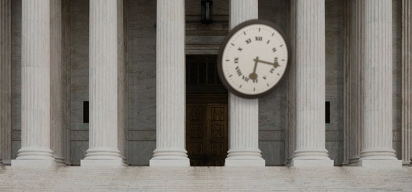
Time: {"hour": 6, "minute": 17}
